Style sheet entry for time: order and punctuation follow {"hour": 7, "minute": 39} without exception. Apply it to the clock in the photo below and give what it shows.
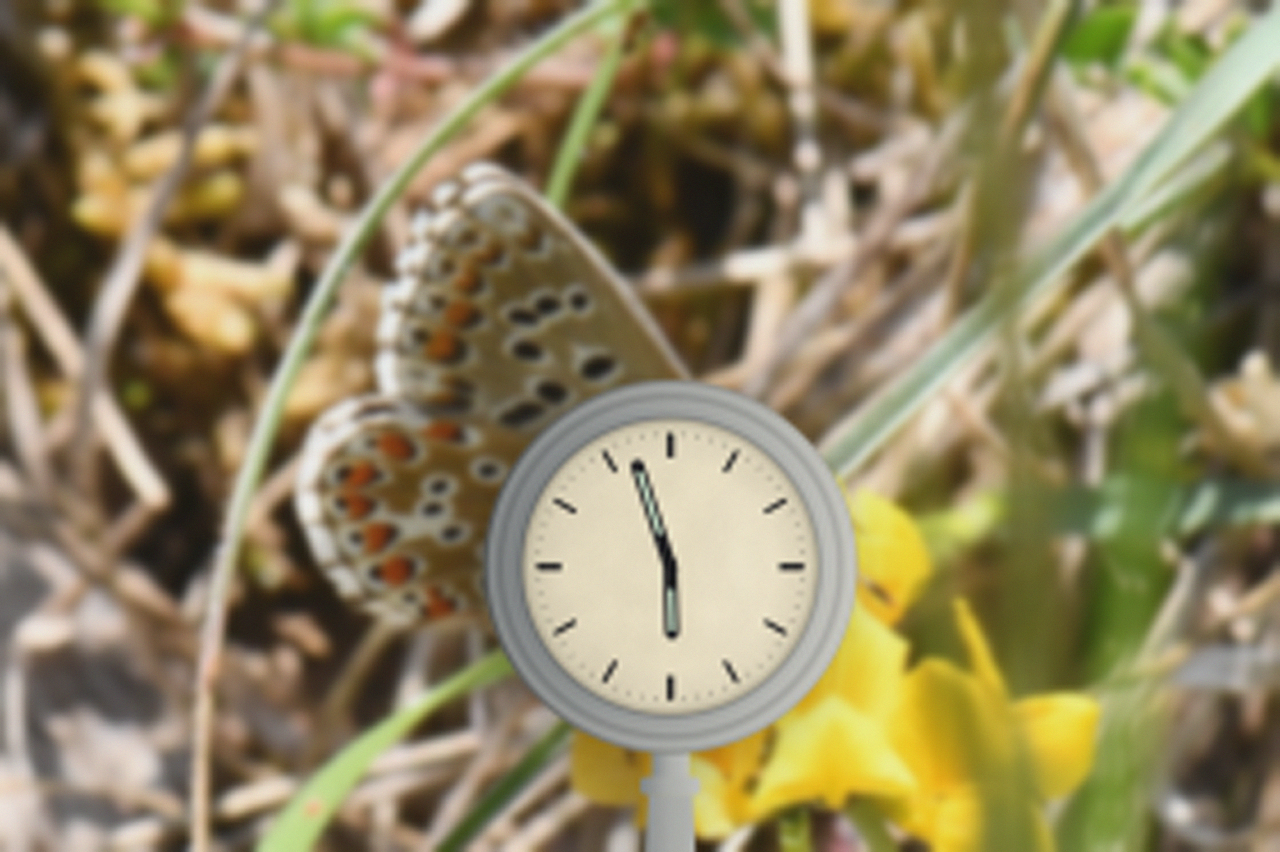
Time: {"hour": 5, "minute": 57}
